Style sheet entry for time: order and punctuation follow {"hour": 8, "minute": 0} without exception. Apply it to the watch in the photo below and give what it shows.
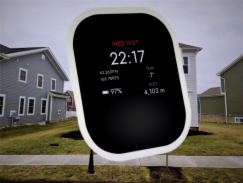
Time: {"hour": 22, "minute": 17}
